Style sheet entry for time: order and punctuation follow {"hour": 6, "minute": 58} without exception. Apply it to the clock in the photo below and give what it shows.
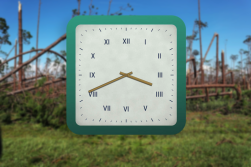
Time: {"hour": 3, "minute": 41}
